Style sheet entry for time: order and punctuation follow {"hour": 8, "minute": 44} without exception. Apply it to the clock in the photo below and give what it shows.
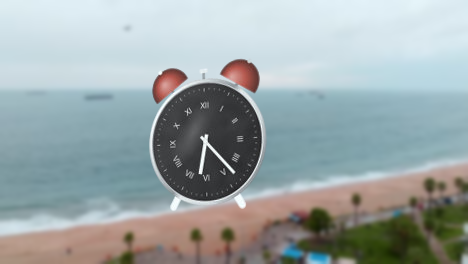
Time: {"hour": 6, "minute": 23}
